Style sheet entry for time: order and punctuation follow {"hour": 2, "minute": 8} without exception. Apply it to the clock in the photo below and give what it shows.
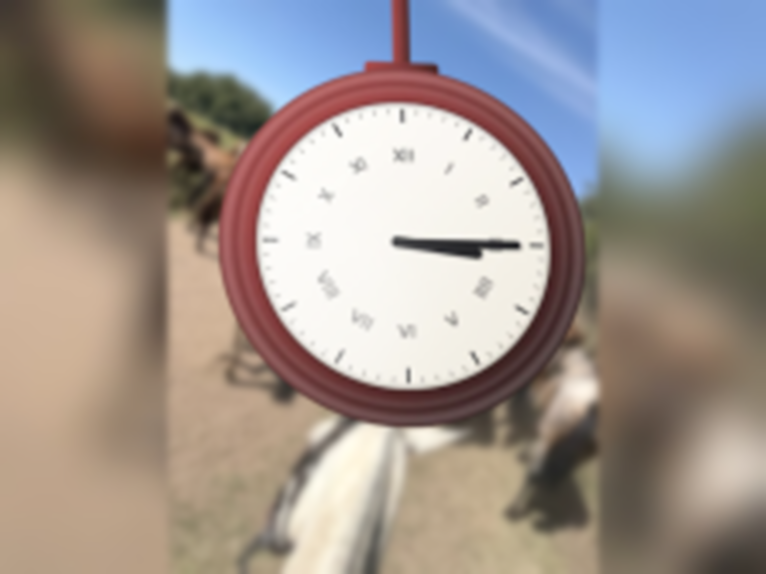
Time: {"hour": 3, "minute": 15}
